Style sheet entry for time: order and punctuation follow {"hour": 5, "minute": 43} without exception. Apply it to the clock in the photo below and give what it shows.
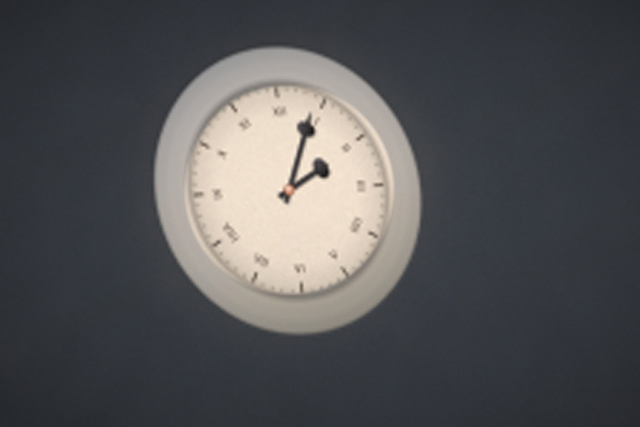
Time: {"hour": 2, "minute": 4}
